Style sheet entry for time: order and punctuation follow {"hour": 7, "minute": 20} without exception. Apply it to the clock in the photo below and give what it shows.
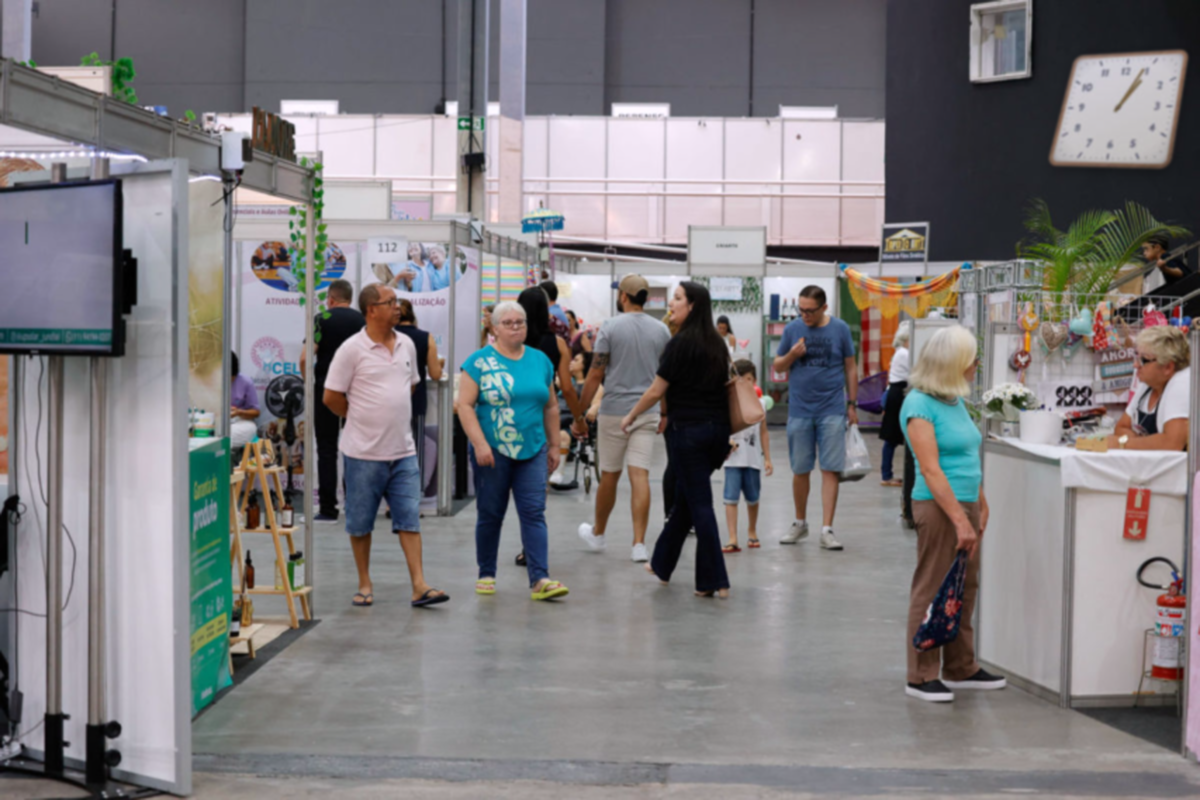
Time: {"hour": 1, "minute": 4}
